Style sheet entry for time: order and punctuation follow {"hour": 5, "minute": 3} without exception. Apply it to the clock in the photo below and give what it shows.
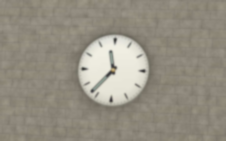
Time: {"hour": 11, "minute": 37}
